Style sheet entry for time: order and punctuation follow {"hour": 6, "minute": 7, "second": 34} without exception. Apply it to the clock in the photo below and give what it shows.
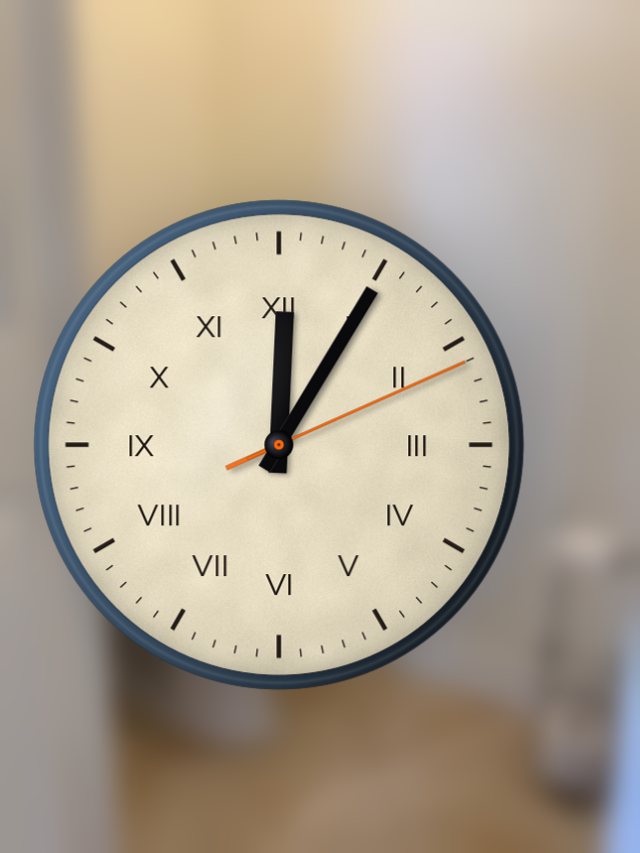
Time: {"hour": 12, "minute": 5, "second": 11}
